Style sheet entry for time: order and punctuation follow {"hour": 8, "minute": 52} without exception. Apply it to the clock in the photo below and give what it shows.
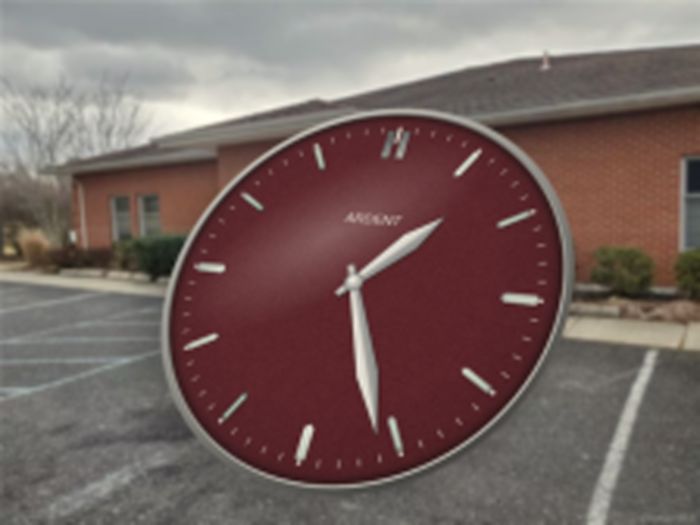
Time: {"hour": 1, "minute": 26}
